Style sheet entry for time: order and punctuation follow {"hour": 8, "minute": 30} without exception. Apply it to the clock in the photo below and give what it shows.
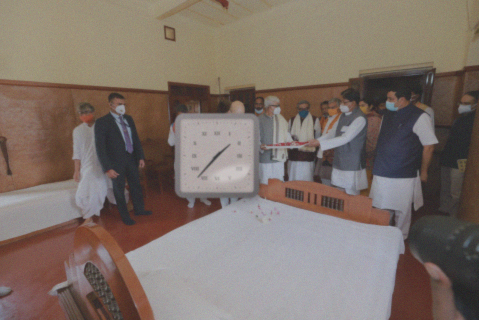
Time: {"hour": 1, "minute": 37}
